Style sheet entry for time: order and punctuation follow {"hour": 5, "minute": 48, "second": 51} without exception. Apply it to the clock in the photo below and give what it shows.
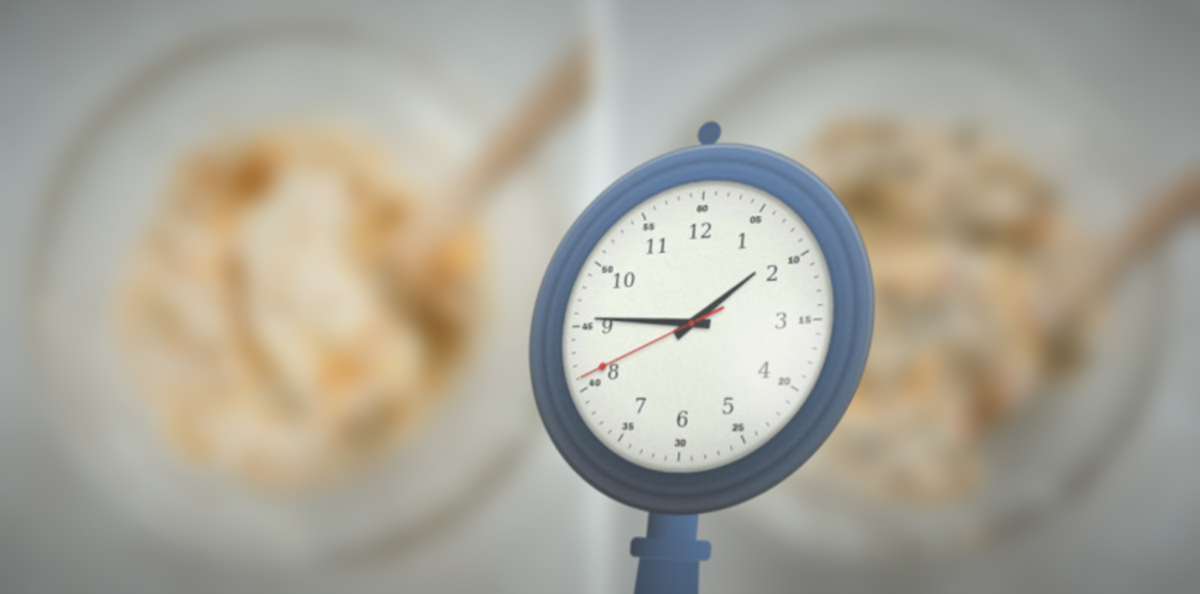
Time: {"hour": 1, "minute": 45, "second": 41}
